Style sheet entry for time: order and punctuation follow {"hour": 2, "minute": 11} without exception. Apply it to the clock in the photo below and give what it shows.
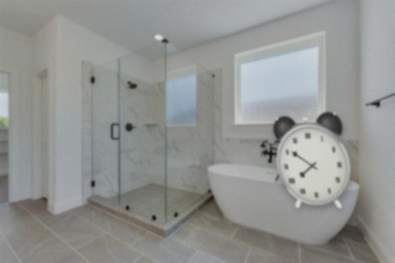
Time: {"hour": 7, "minute": 51}
